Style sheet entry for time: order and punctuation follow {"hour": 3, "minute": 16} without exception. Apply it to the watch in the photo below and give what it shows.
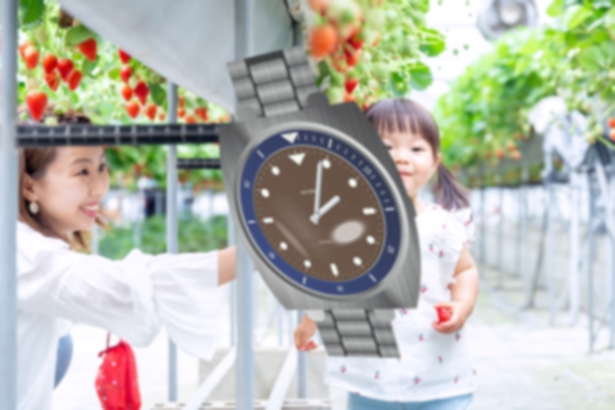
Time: {"hour": 2, "minute": 4}
